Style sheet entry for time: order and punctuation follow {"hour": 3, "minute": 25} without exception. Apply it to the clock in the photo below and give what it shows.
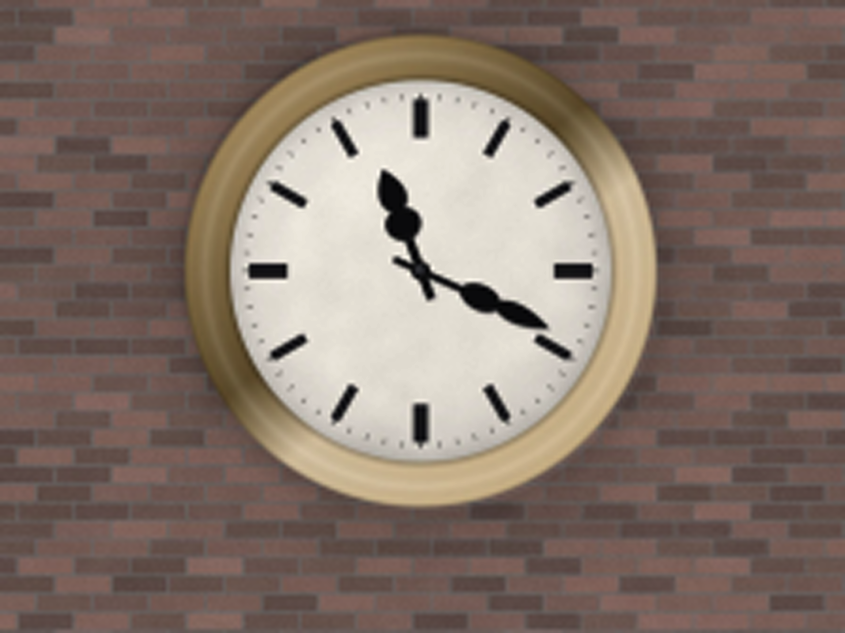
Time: {"hour": 11, "minute": 19}
